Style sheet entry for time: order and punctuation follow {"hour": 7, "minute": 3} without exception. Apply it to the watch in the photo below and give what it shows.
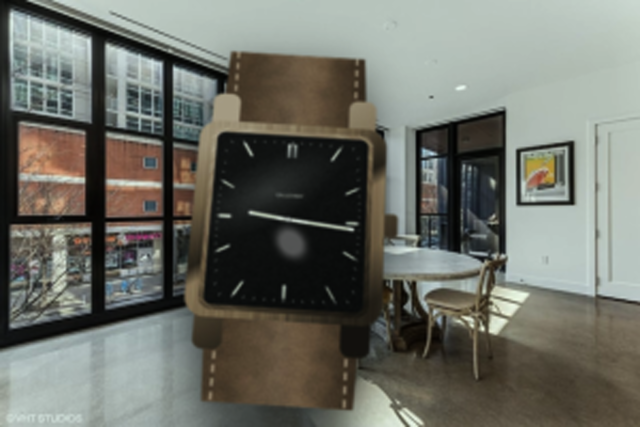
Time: {"hour": 9, "minute": 16}
